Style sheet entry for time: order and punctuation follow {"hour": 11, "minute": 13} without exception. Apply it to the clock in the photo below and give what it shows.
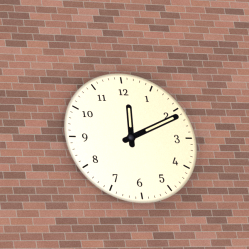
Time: {"hour": 12, "minute": 11}
